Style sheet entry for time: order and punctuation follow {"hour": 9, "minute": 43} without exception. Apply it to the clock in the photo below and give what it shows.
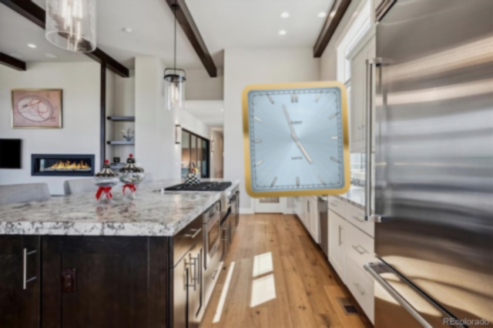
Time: {"hour": 4, "minute": 57}
